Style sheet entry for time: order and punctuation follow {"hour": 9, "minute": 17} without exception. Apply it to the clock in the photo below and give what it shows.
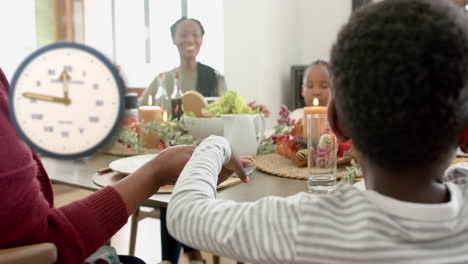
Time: {"hour": 11, "minute": 46}
